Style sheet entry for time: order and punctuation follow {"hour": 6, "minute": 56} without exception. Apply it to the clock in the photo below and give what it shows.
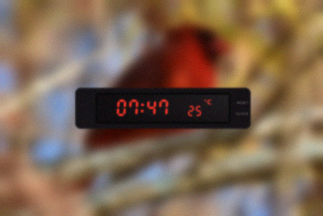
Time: {"hour": 7, "minute": 47}
